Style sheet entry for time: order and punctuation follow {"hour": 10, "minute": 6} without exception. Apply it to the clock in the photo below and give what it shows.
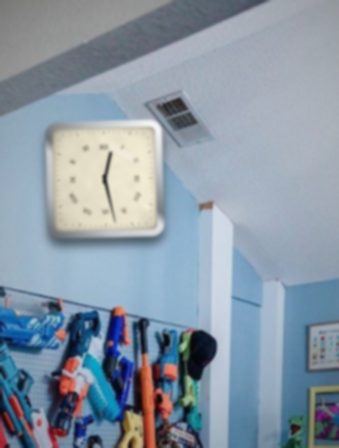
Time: {"hour": 12, "minute": 28}
